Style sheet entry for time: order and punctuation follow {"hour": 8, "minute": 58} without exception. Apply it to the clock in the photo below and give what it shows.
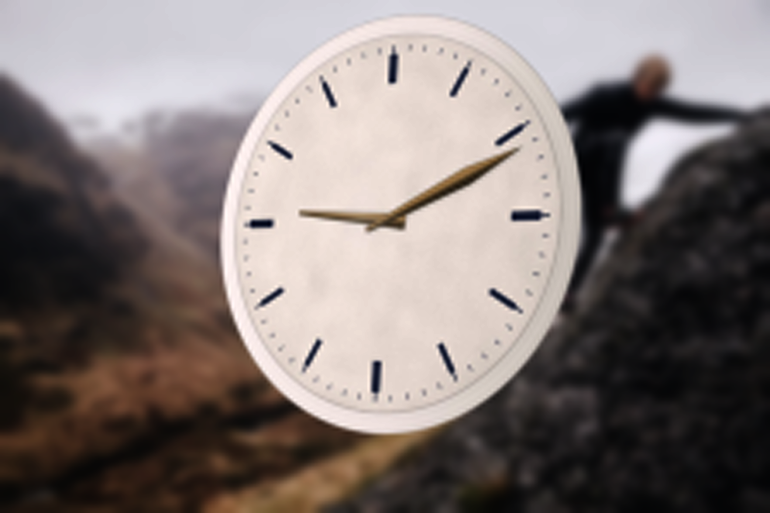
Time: {"hour": 9, "minute": 11}
